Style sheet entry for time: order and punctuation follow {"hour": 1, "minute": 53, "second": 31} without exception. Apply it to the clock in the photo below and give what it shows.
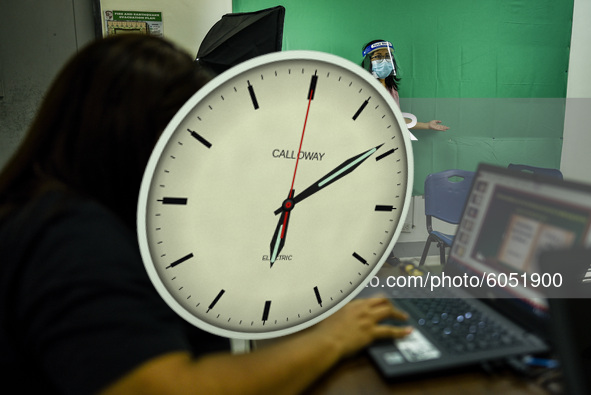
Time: {"hour": 6, "minute": 9, "second": 0}
